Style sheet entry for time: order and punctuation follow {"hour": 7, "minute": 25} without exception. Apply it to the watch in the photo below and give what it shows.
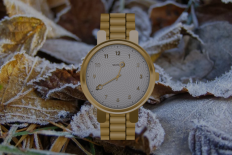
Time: {"hour": 12, "minute": 40}
